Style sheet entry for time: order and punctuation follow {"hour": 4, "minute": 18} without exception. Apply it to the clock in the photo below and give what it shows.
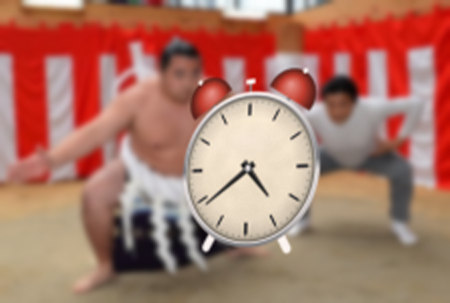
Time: {"hour": 4, "minute": 39}
